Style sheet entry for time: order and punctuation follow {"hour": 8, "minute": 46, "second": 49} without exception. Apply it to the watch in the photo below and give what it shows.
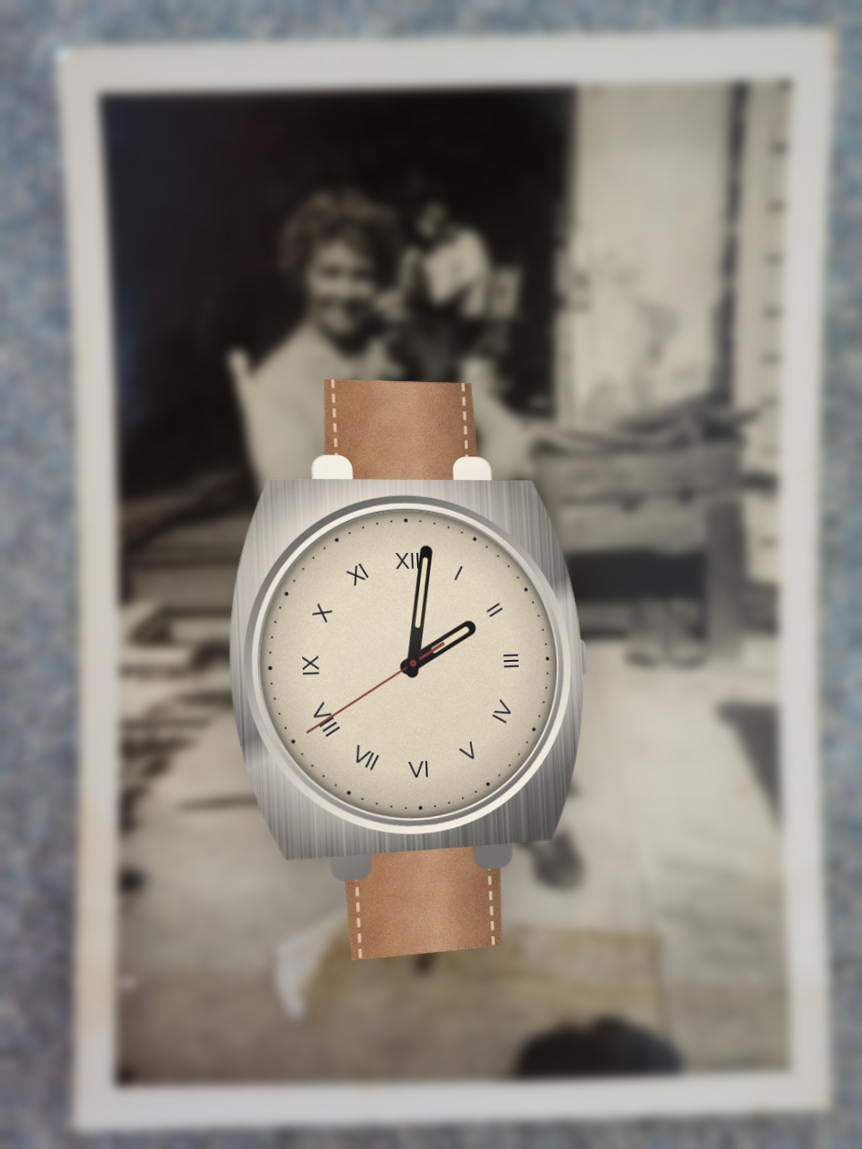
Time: {"hour": 2, "minute": 1, "second": 40}
